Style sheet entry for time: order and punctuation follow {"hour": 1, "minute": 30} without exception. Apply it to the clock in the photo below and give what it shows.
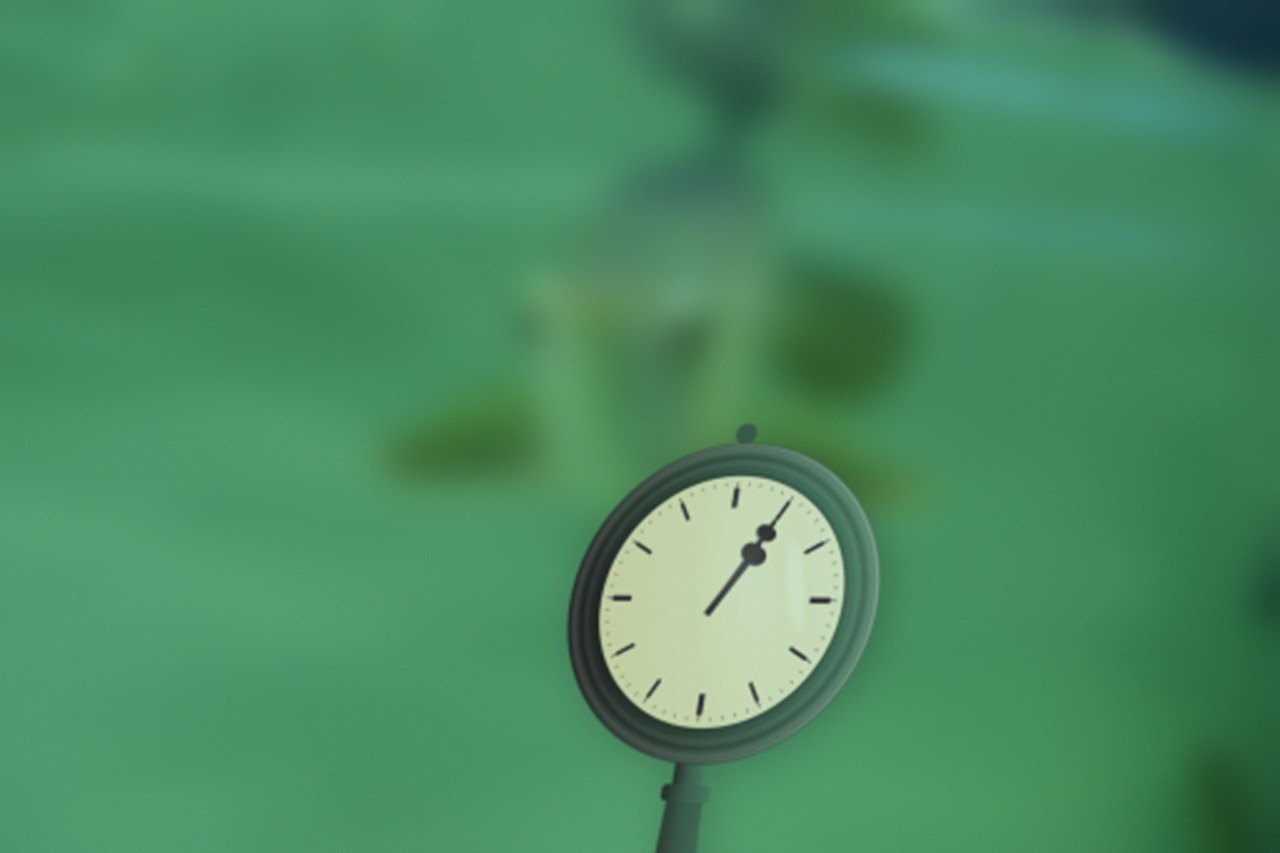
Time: {"hour": 1, "minute": 5}
